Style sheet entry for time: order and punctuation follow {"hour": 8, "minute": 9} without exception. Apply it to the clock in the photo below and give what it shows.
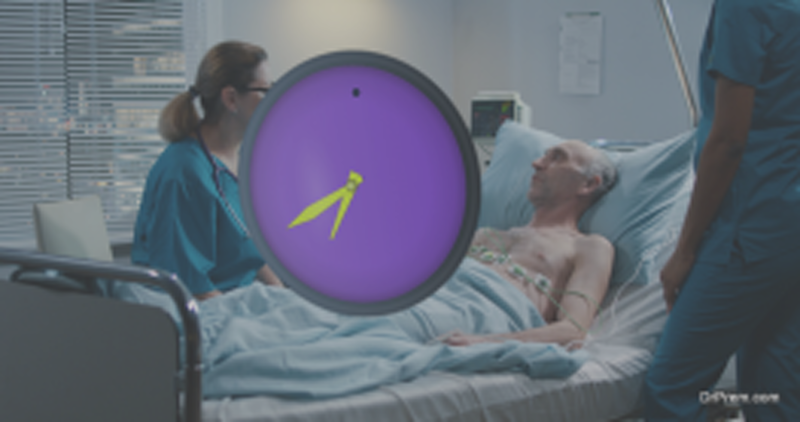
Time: {"hour": 6, "minute": 39}
